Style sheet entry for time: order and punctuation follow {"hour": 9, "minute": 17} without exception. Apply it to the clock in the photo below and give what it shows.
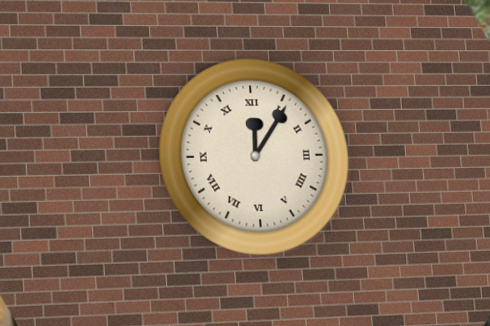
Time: {"hour": 12, "minute": 6}
